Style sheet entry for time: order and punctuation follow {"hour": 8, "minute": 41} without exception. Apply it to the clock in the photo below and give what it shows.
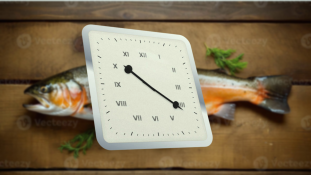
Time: {"hour": 10, "minute": 21}
